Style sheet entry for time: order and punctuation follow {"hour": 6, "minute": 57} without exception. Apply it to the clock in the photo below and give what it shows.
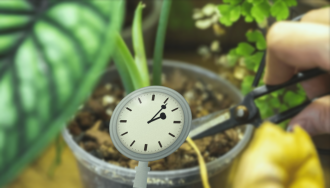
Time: {"hour": 2, "minute": 6}
